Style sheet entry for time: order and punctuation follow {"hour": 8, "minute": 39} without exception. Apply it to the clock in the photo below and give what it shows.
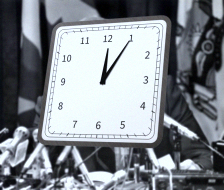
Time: {"hour": 12, "minute": 5}
